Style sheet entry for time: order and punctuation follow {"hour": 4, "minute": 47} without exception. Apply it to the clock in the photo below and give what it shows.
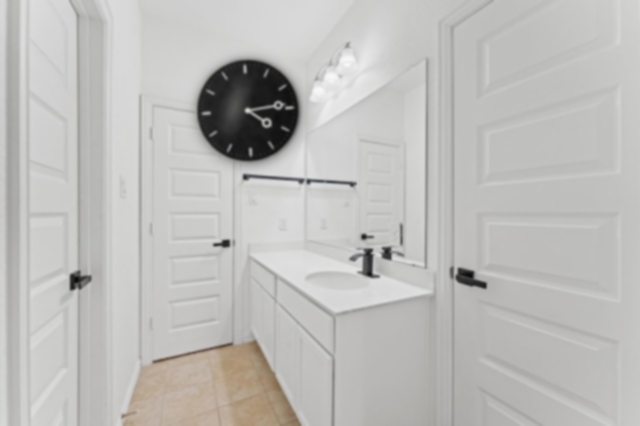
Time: {"hour": 4, "minute": 14}
